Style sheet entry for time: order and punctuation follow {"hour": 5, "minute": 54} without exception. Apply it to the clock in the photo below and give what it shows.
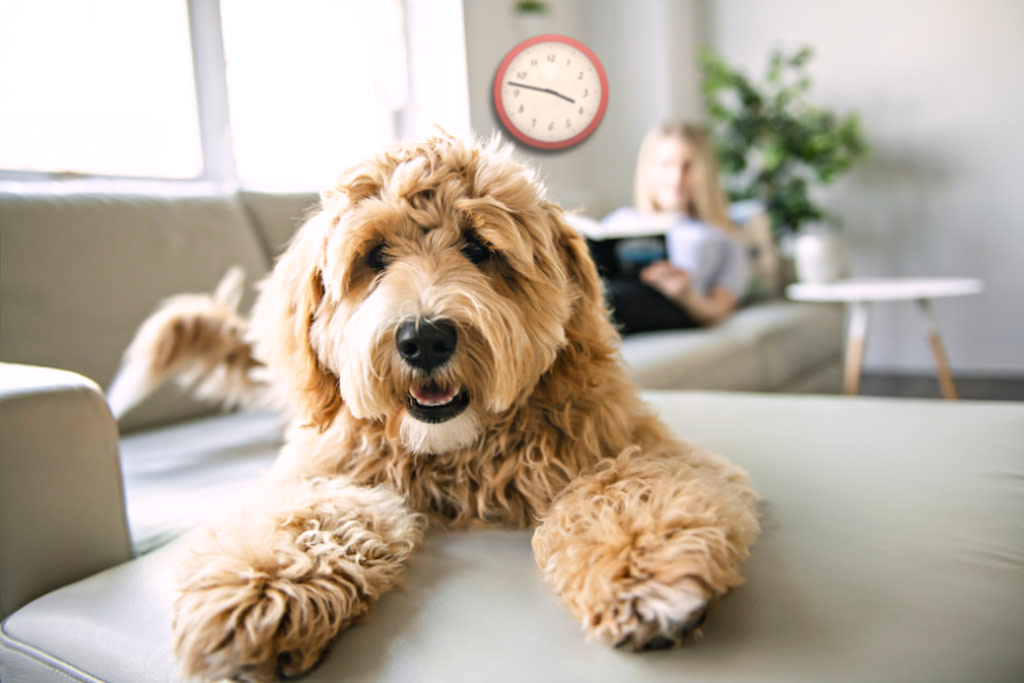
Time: {"hour": 3, "minute": 47}
